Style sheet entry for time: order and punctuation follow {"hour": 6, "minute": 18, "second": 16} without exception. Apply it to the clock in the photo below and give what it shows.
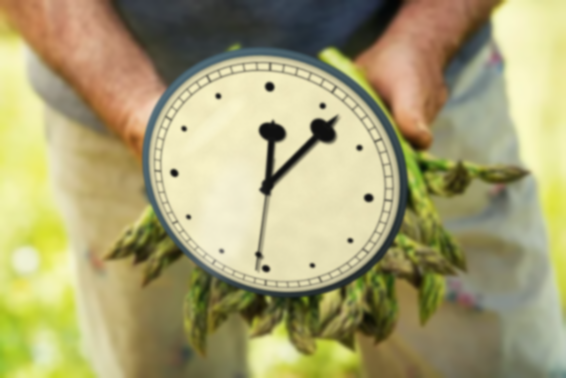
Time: {"hour": 12, "minute": 6, "second": 31}
